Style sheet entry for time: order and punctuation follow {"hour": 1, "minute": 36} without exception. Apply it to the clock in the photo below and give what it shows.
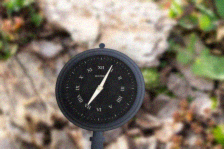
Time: {"hour": 7, "minute": 4}
